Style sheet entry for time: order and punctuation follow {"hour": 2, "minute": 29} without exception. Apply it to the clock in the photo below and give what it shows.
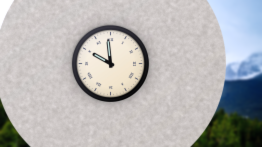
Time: {"hour": 9, "minute": 59}
